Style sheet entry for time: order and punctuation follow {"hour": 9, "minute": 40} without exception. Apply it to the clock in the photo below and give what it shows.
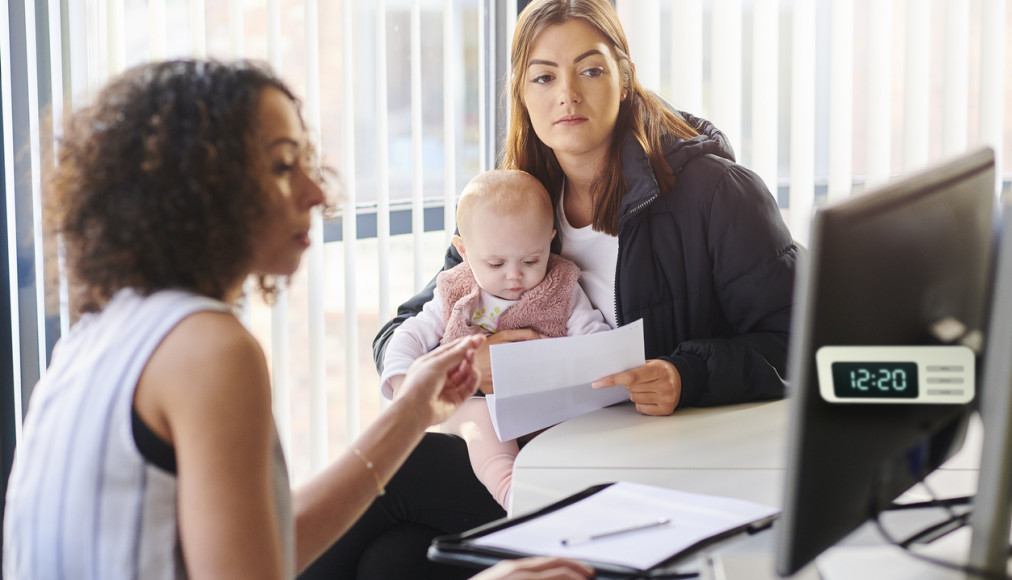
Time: {"hour": 12, "minute": 20}
